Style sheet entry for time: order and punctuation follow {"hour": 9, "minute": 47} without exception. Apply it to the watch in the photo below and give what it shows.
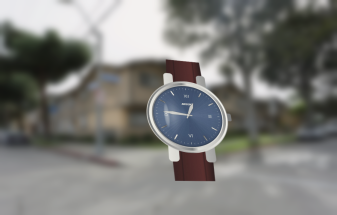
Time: {"hour": 12, "minute": 46}
